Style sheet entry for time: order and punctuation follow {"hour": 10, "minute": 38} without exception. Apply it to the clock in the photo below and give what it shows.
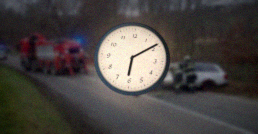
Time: {"hour": 6, "minute": 9}
